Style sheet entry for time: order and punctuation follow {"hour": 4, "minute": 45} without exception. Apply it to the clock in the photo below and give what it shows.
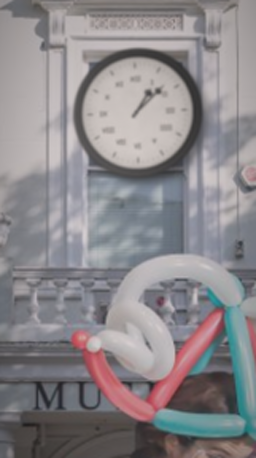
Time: {"hour": 1, "minute": 8}
